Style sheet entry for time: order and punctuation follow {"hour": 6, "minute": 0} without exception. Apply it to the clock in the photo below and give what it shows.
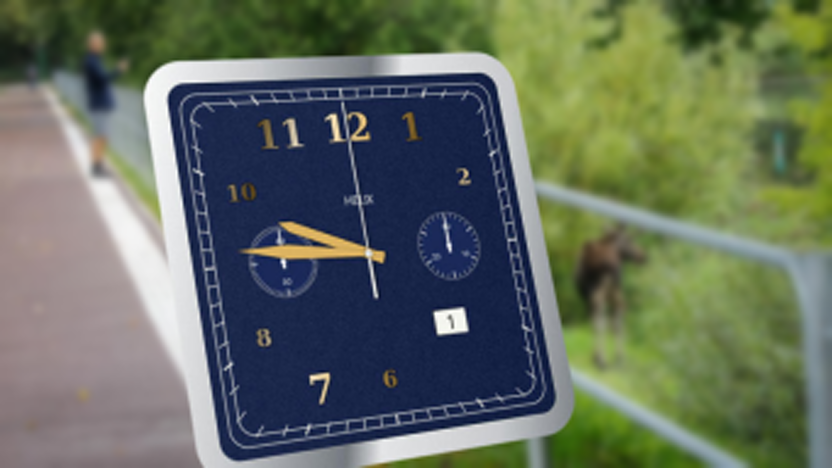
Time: {"hour": 9, "minute": 46}
